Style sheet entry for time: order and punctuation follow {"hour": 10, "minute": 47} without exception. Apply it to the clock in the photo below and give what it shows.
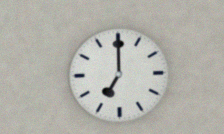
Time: {"hour": 7, "minute": 0}
